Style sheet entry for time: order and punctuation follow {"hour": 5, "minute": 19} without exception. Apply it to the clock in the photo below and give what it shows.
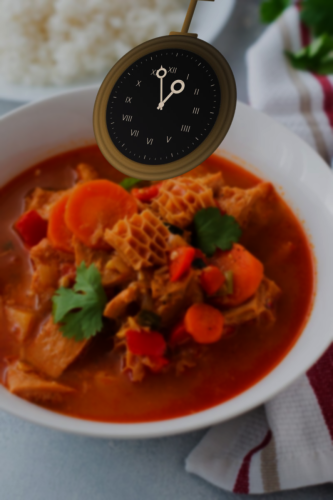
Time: {"hour": 12, "minute": 57}
